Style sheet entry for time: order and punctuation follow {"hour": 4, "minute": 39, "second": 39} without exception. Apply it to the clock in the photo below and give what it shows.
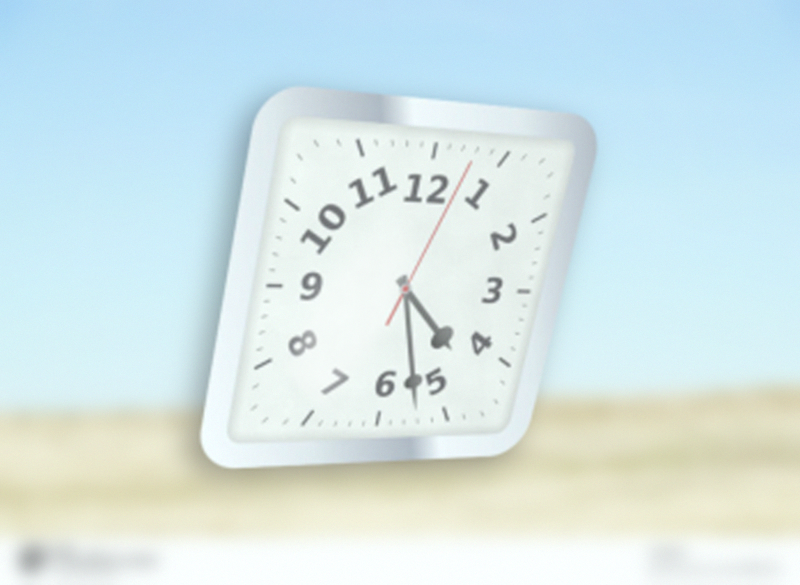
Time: {"hour": 4, "minute": 27, "second": 3}
